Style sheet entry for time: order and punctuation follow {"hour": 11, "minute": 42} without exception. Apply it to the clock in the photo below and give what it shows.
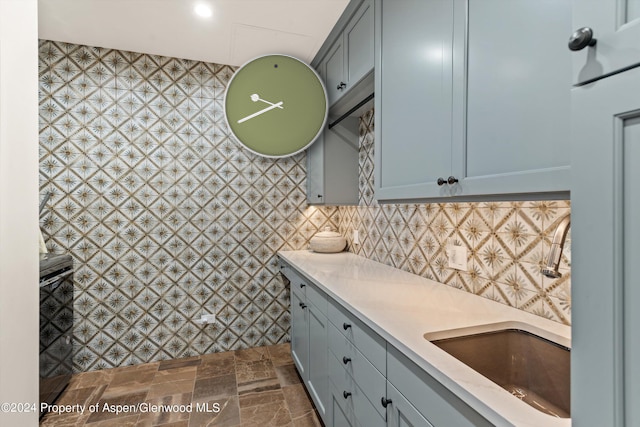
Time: {"hour": 9, "minute": 41}
